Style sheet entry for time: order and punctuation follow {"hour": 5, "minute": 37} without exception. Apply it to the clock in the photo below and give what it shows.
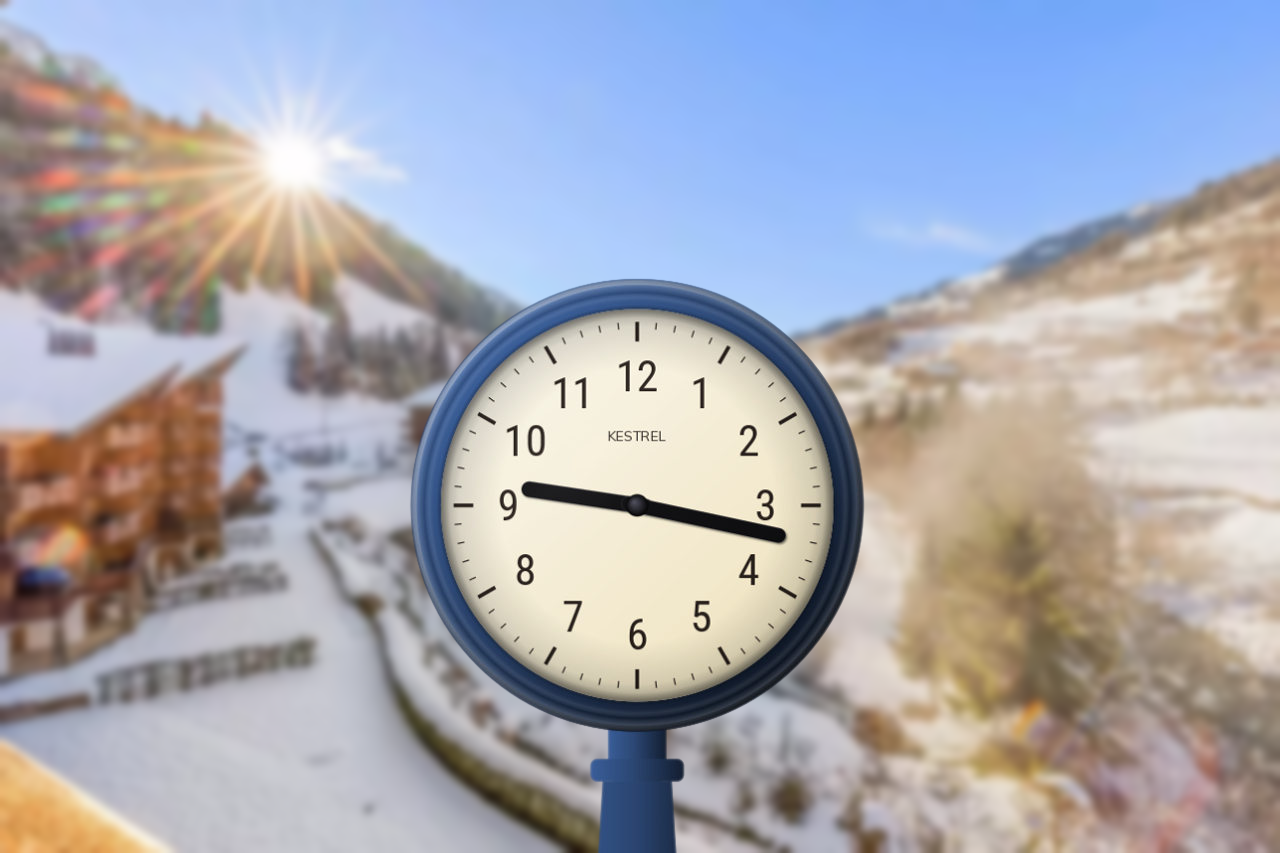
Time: {"hour": 9, "minute": 17}
